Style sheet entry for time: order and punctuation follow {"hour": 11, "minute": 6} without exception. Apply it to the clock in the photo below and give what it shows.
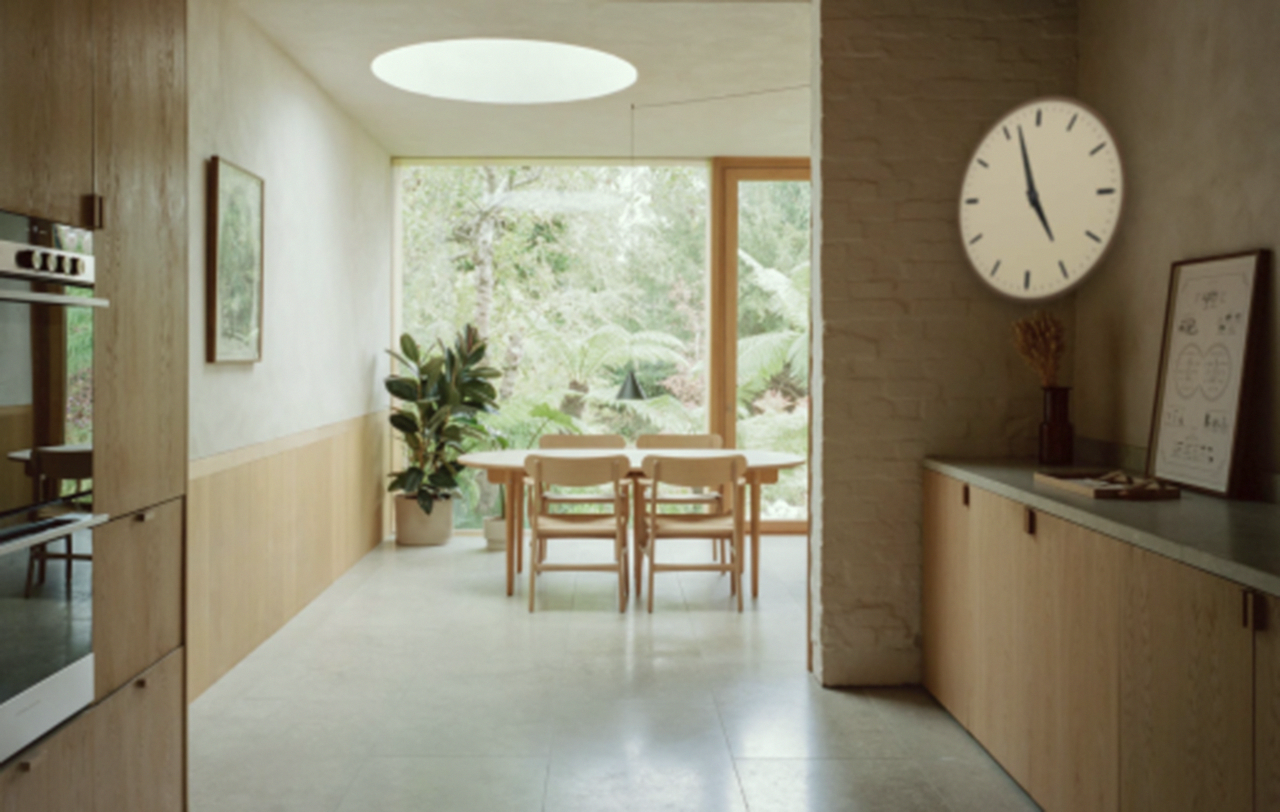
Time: {"hour": 4, "minute": 57}
